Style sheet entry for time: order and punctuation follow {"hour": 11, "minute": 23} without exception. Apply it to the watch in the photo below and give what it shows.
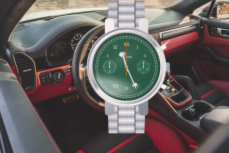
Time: {"hour": 11, "minute": 26}
